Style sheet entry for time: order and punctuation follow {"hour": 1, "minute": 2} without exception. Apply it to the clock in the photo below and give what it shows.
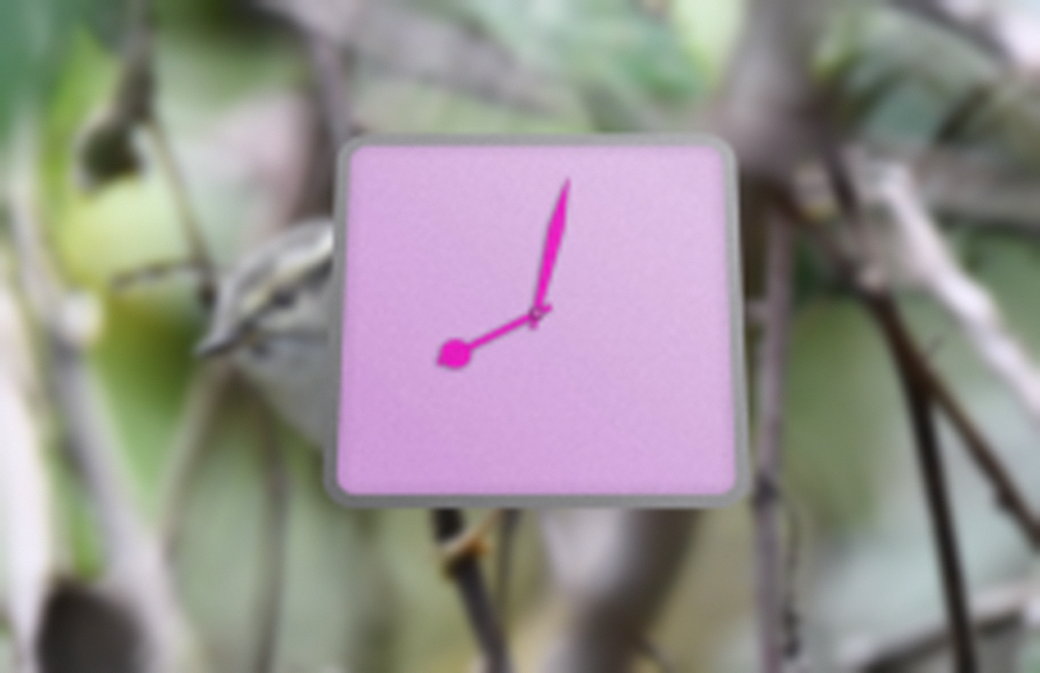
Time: {"hour": 8, "minute": 2}
